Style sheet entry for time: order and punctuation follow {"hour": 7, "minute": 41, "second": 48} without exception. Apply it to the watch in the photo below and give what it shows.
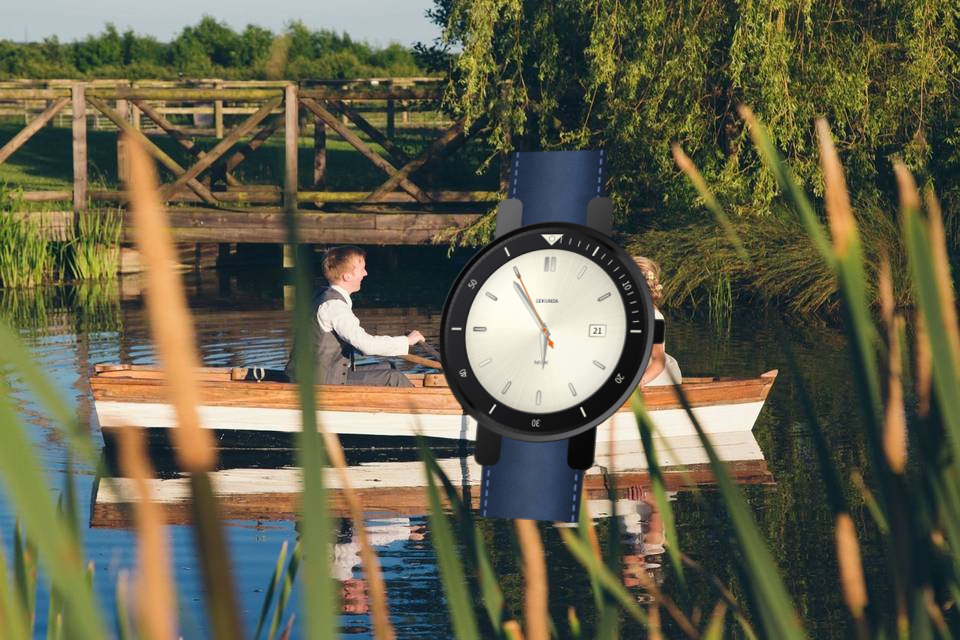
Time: {"hour": 5, "minute": 53, "second": 55}
